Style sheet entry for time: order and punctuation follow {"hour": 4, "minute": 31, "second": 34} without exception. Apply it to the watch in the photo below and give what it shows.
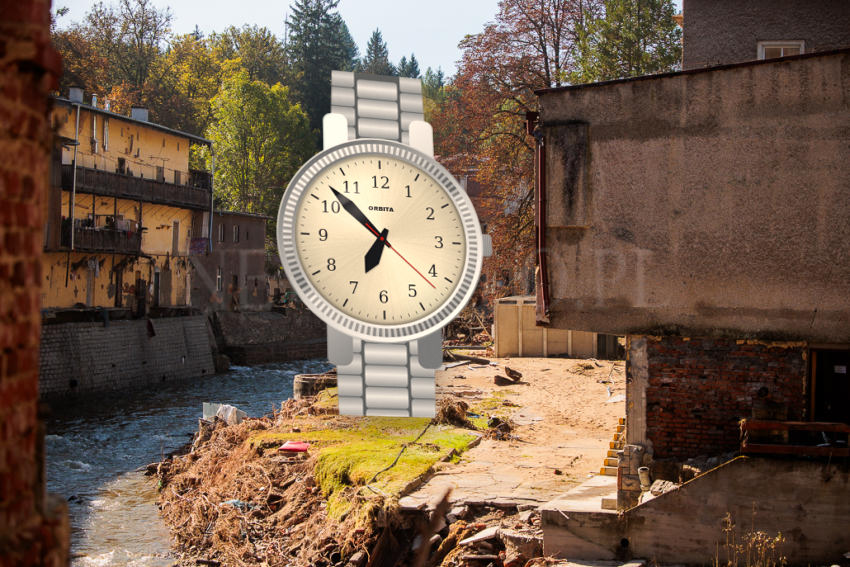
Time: {"hour": 6, "minute": 52, "second": 22}
